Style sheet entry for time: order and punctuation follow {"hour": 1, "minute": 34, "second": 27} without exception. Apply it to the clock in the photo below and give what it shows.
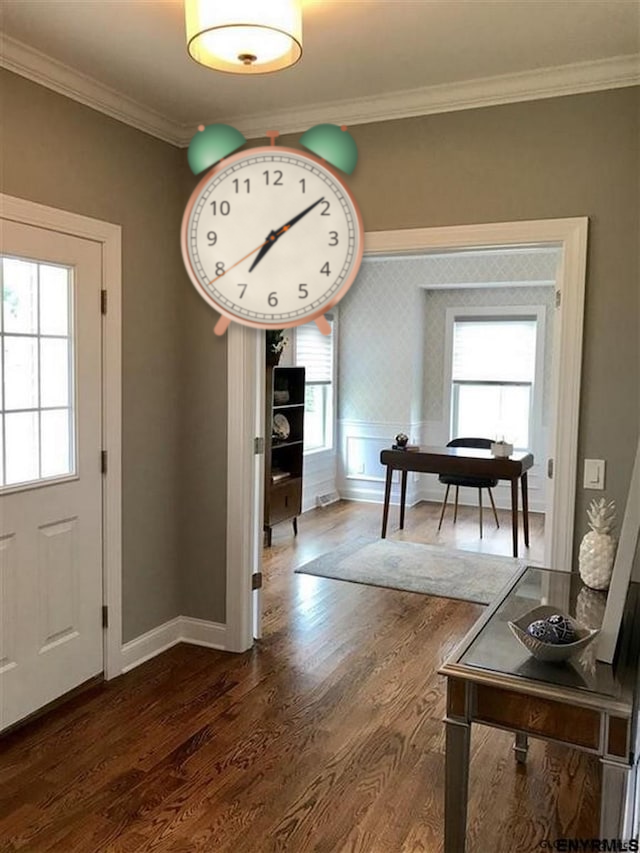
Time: {"hour": 7, "minute": 8, "second": 39}
